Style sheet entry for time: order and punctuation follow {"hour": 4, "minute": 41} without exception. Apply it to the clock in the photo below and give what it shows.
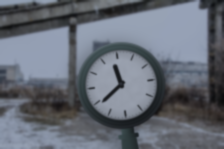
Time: {"hour": 11, "minute": 39}
